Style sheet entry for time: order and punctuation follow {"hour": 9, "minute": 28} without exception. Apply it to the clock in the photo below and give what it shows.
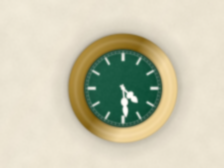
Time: {"hour": 4, "minute": 29}
